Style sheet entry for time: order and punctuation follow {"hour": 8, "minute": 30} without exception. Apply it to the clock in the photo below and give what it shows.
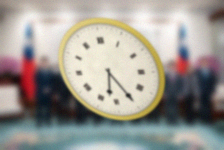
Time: {"hour": 6, "minute": 25}
